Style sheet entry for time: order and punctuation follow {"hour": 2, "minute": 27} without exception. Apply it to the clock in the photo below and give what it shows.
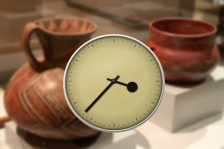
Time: {"hour": 3, "minute": 37}
